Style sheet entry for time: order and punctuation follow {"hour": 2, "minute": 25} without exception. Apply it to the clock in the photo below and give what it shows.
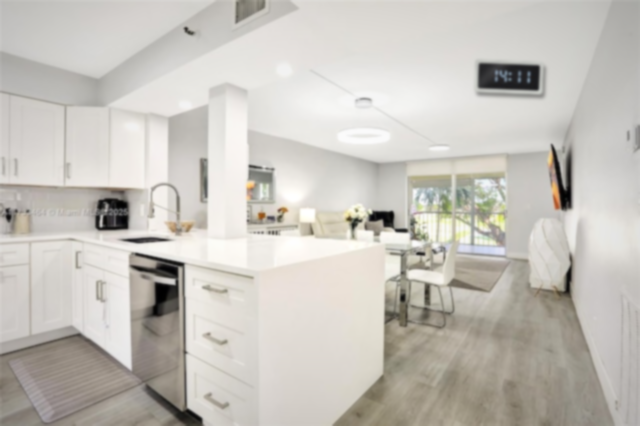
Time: {"hour": 14, "minute": 11}
